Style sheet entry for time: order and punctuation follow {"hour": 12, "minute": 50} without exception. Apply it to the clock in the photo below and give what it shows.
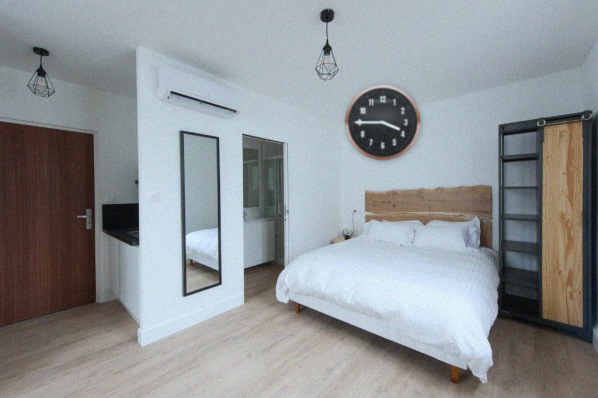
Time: {"hour": 3, "minute": 45}
